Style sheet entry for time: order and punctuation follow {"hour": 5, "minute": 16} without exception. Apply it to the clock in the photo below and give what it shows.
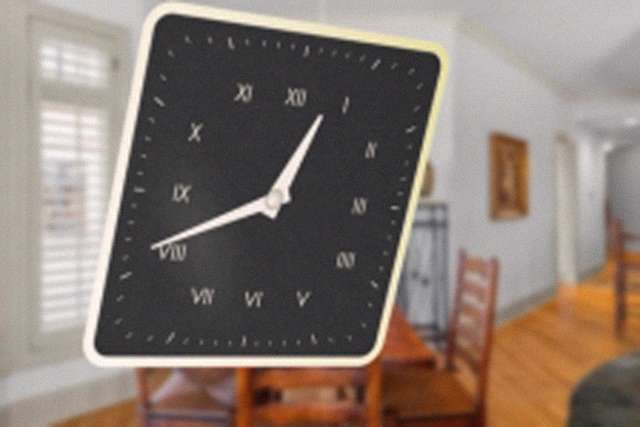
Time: {"hour": 12, "minute": 41}
